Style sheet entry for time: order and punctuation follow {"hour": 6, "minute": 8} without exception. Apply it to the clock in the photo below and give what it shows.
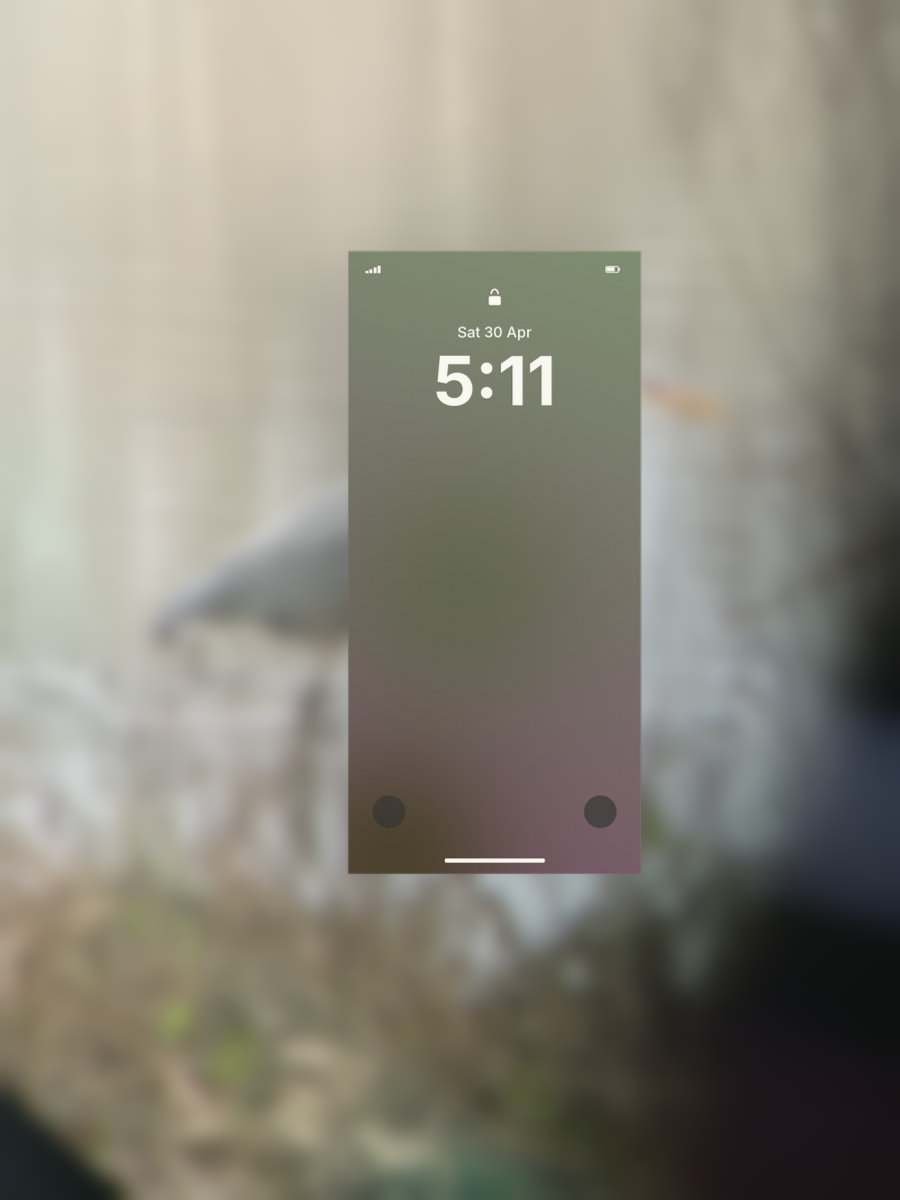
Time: {"hour": 5, "minute": 11}
